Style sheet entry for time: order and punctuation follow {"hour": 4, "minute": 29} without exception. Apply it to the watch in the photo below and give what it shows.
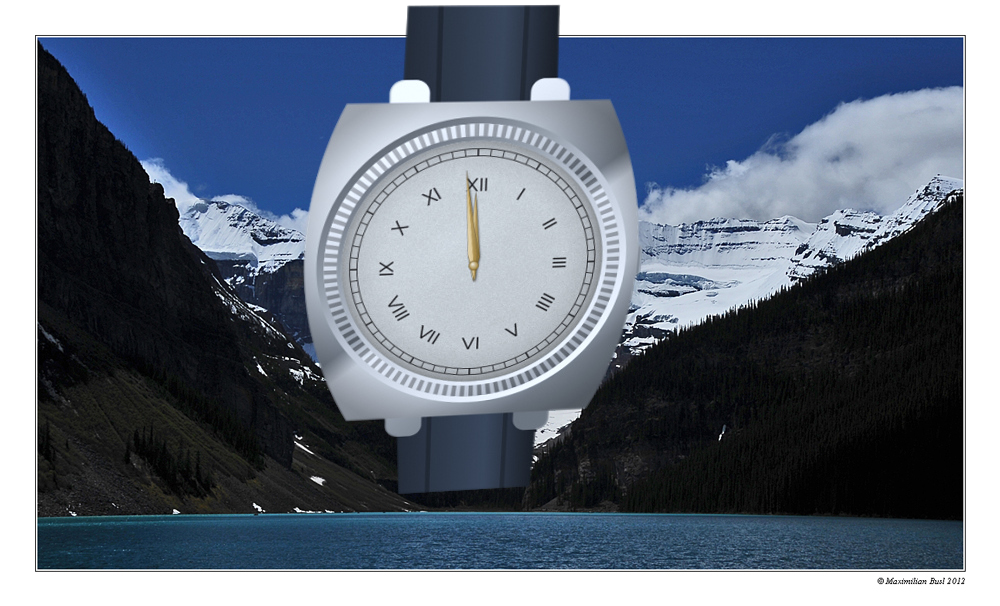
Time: {"hour": 11, "minute": 59}
